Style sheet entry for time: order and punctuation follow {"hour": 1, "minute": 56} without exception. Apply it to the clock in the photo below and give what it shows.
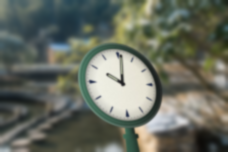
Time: {"hour": 10, "minute": 1}
